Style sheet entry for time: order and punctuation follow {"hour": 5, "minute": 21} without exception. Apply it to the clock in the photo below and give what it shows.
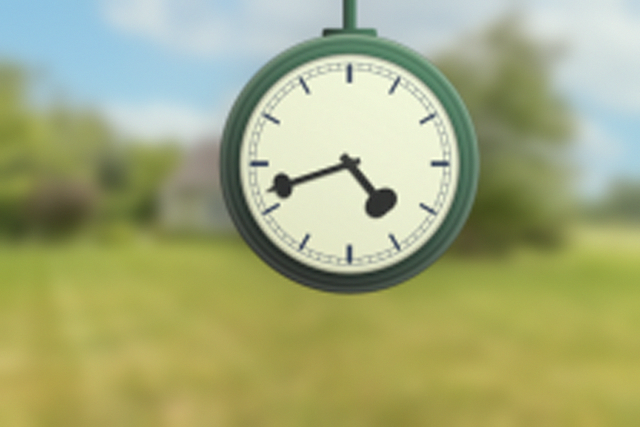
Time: {"hour": 4, "minute": 42}
